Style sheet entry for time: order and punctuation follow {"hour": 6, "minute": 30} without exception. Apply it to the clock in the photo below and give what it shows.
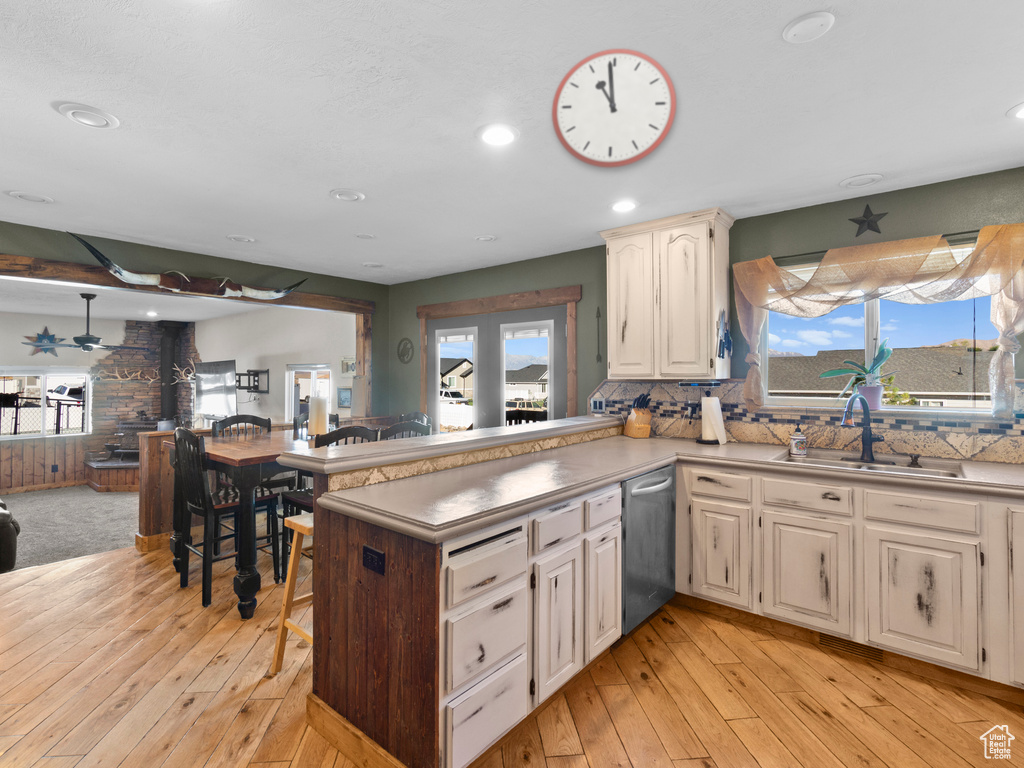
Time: {"hour": 10, "minute": 59}
